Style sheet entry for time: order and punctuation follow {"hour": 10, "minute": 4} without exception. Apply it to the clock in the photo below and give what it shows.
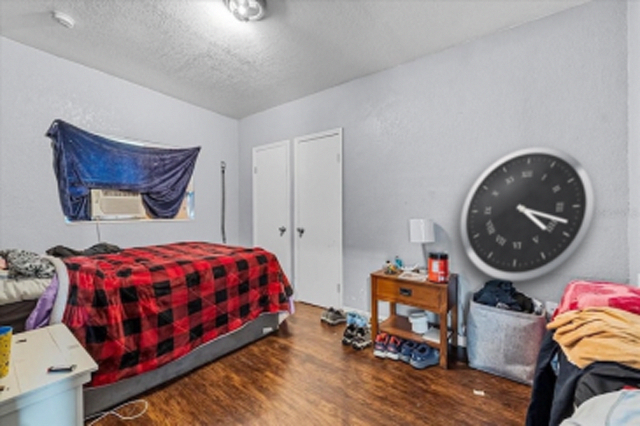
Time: {"hour": 4, "minute": 18}
